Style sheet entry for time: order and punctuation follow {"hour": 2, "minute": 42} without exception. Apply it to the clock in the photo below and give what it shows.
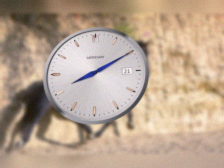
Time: {"hour": 8, "minute": 10}
